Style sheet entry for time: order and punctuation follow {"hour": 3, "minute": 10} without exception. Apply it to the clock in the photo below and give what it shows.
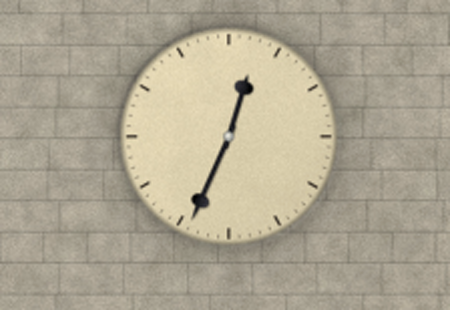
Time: {"hour": 12, "minute": 34}
